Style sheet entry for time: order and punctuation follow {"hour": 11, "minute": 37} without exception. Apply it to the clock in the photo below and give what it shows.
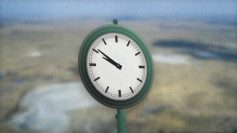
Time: {"hour": 9, "minute": 51}
